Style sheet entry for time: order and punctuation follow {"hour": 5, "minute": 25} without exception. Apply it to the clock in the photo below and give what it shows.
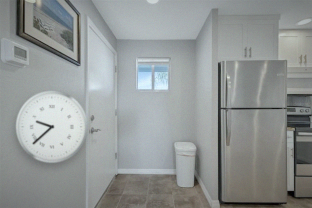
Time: {"hour": 9, "minute": 38}
